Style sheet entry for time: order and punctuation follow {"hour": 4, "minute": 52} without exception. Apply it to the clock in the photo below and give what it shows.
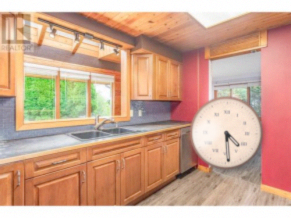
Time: {"hour": 4, "minute": 29}
